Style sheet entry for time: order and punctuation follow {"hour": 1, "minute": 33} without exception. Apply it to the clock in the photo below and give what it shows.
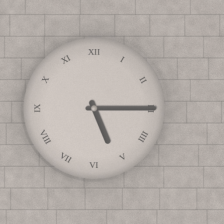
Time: {"hour": 5, "minute": 15}
